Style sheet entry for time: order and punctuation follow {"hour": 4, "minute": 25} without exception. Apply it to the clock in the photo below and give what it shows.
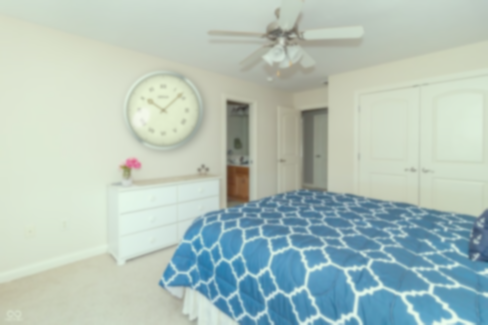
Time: {"hour": 10, "minute": 8}
